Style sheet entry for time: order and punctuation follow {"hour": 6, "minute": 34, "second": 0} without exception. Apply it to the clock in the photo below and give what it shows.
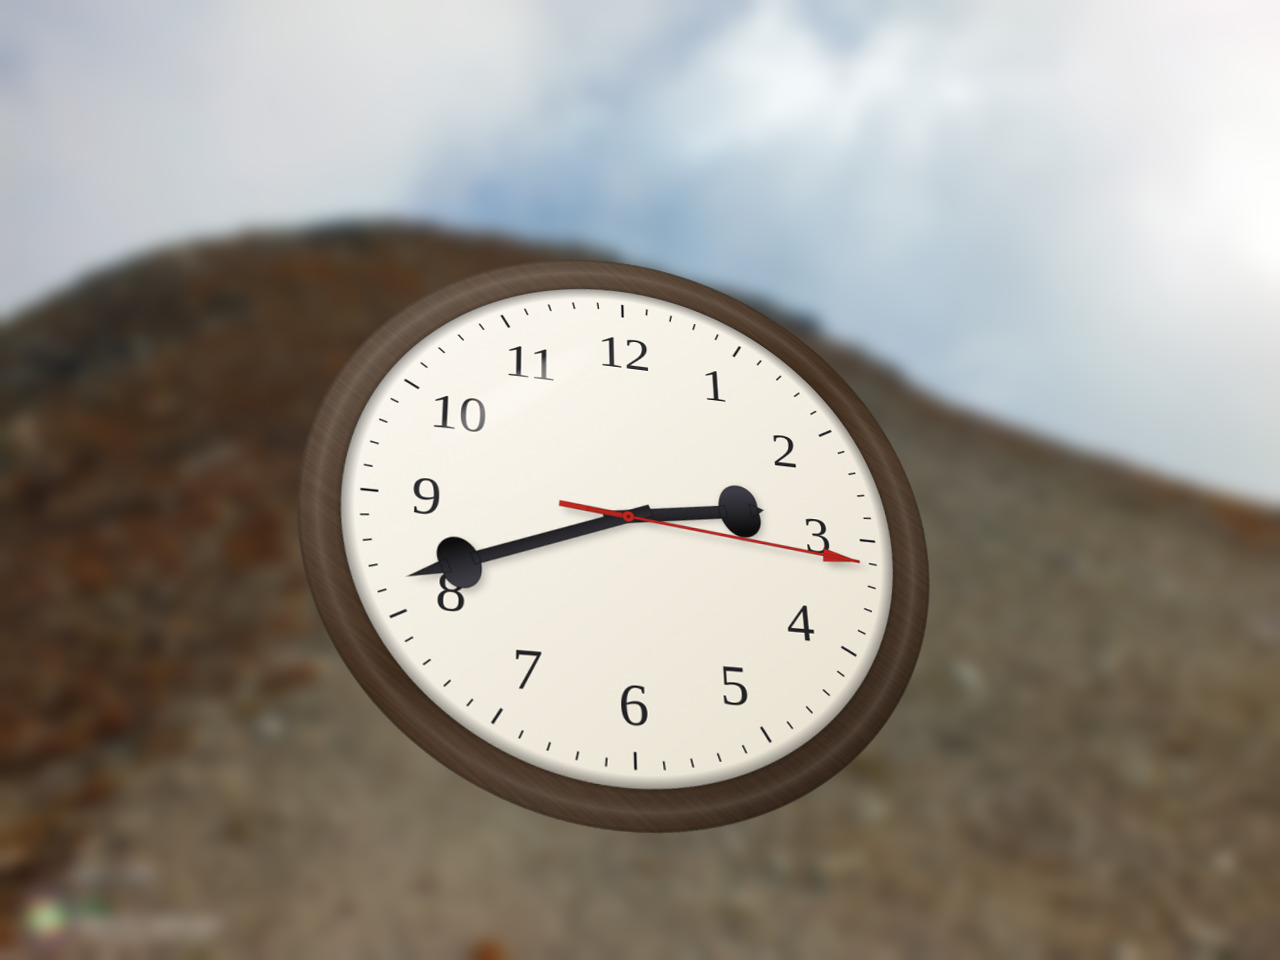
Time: {"hour": 2, "minute": 41, "second": 16}
